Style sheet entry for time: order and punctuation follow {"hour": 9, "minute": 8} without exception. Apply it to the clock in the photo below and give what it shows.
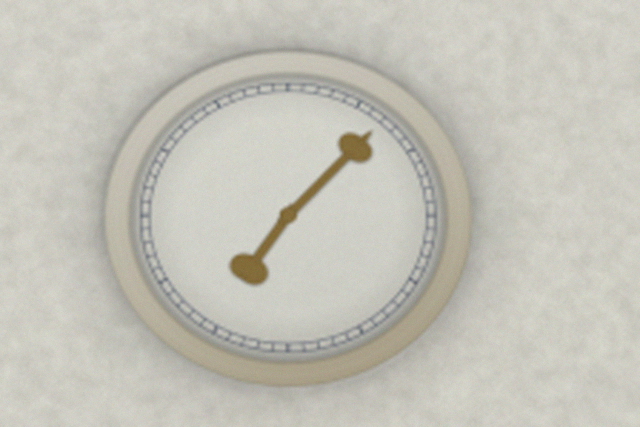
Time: {"hour": 7, "minute": 7}
